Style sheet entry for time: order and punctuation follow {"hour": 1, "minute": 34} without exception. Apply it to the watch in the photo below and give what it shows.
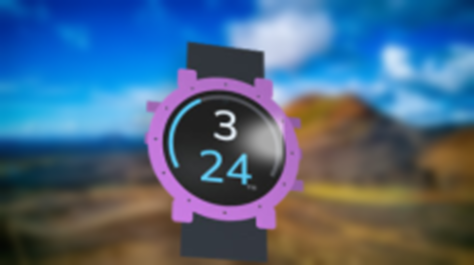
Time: {"hour": 3, "minute": 24}
